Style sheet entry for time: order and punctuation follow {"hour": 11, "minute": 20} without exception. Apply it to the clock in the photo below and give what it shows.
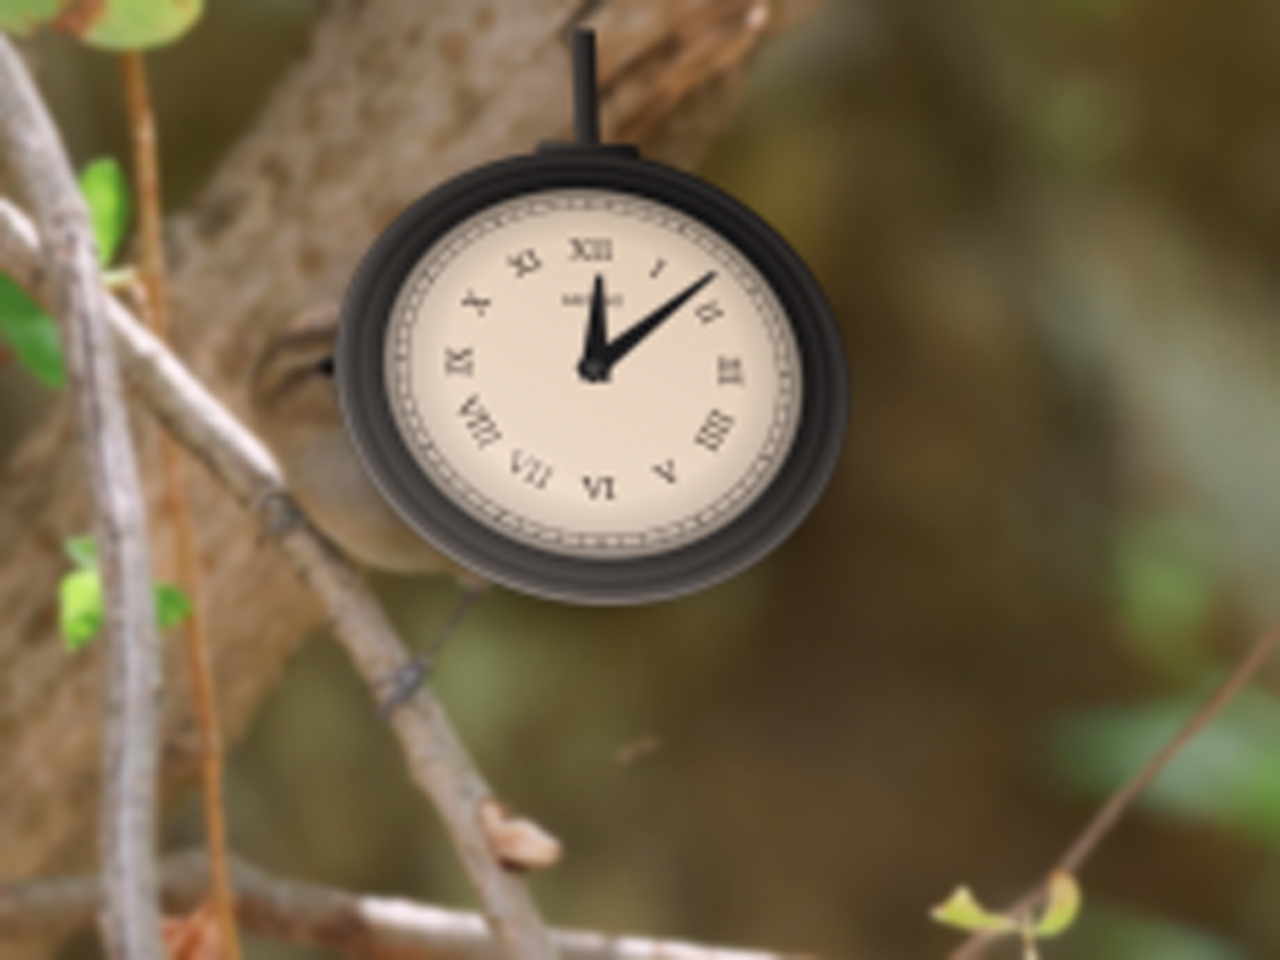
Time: {"hour": 12, "minute": 8}
